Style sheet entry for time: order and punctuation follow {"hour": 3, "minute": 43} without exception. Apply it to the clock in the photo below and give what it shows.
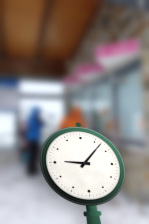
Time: {"hour": 9, "minute": 7}
